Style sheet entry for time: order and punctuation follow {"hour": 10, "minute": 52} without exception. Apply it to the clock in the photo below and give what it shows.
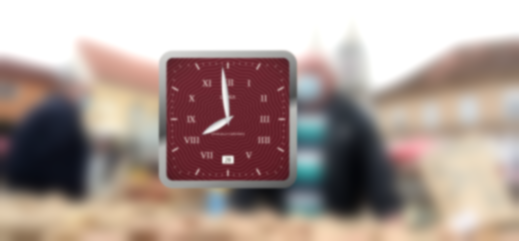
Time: {"hour": 7, "minute": 59}
